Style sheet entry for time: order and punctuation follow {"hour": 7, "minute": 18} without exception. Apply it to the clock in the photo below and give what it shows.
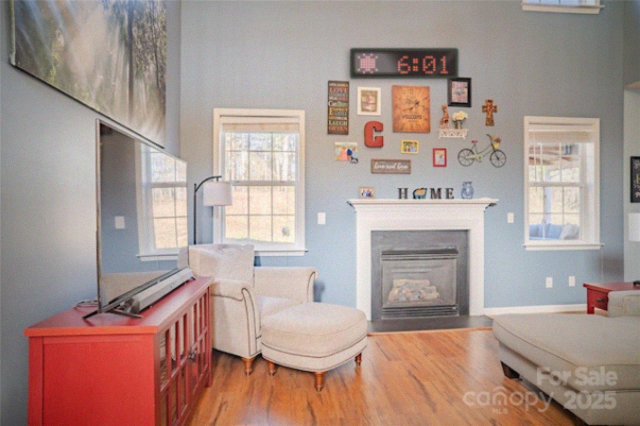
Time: {"hour": 6, "minute": 1}
